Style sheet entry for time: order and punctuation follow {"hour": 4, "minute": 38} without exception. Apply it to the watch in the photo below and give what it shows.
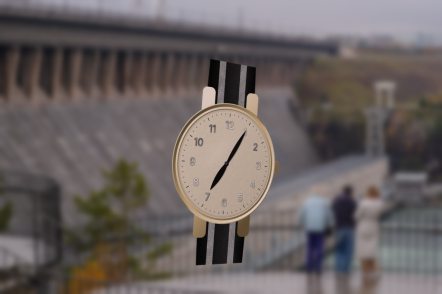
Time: {"hour": 7, "minute": 5}
